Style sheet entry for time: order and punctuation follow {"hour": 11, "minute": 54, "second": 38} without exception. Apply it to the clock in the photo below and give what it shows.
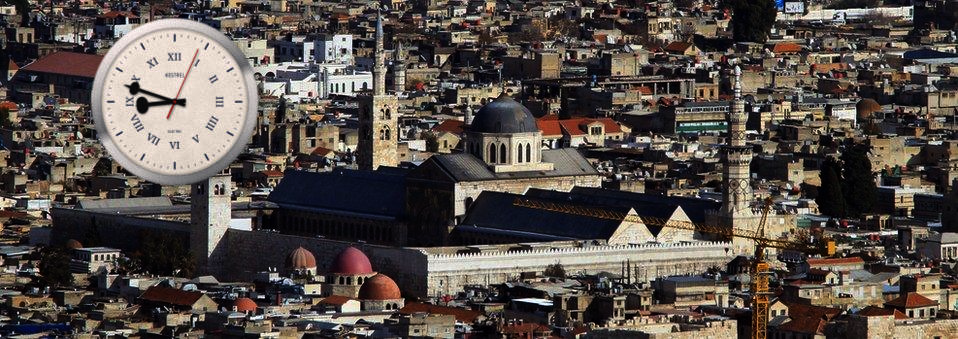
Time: {"hour": 8, "minute": 48, "second": 4}
